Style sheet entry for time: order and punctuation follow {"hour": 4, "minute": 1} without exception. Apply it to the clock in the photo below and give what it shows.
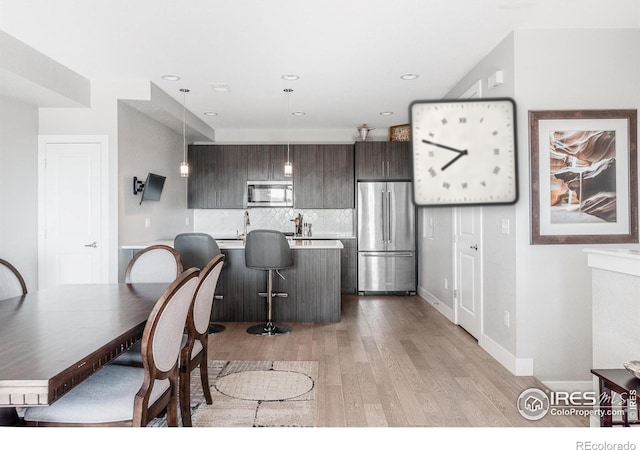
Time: {"hour": 7, "minute": 48}
